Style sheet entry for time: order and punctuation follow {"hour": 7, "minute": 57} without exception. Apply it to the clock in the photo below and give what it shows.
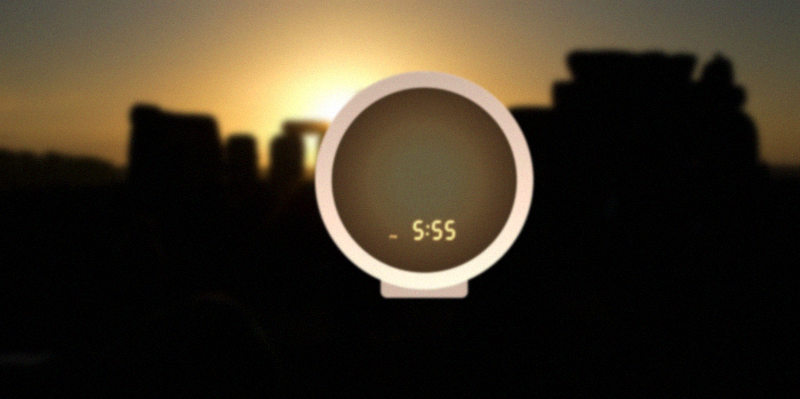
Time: {"hour": 5, "minute": 55}
